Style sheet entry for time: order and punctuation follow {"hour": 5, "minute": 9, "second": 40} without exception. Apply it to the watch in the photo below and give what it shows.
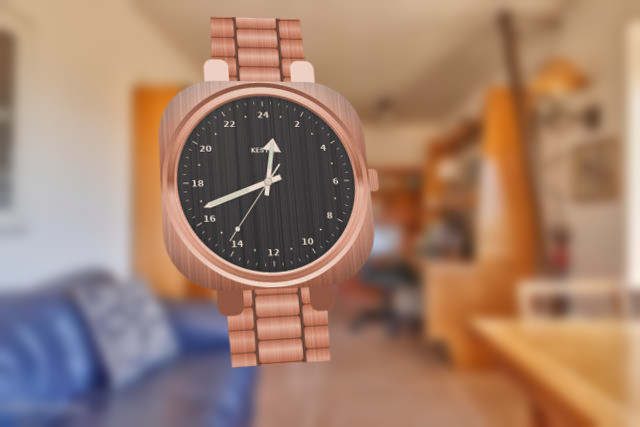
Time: {"hour": 0, "minute": 41, "second": 36}
